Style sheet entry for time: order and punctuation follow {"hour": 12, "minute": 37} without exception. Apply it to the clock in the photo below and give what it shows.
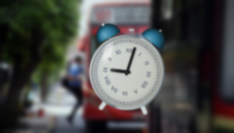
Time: {"hour": 9, "minute": 2}
